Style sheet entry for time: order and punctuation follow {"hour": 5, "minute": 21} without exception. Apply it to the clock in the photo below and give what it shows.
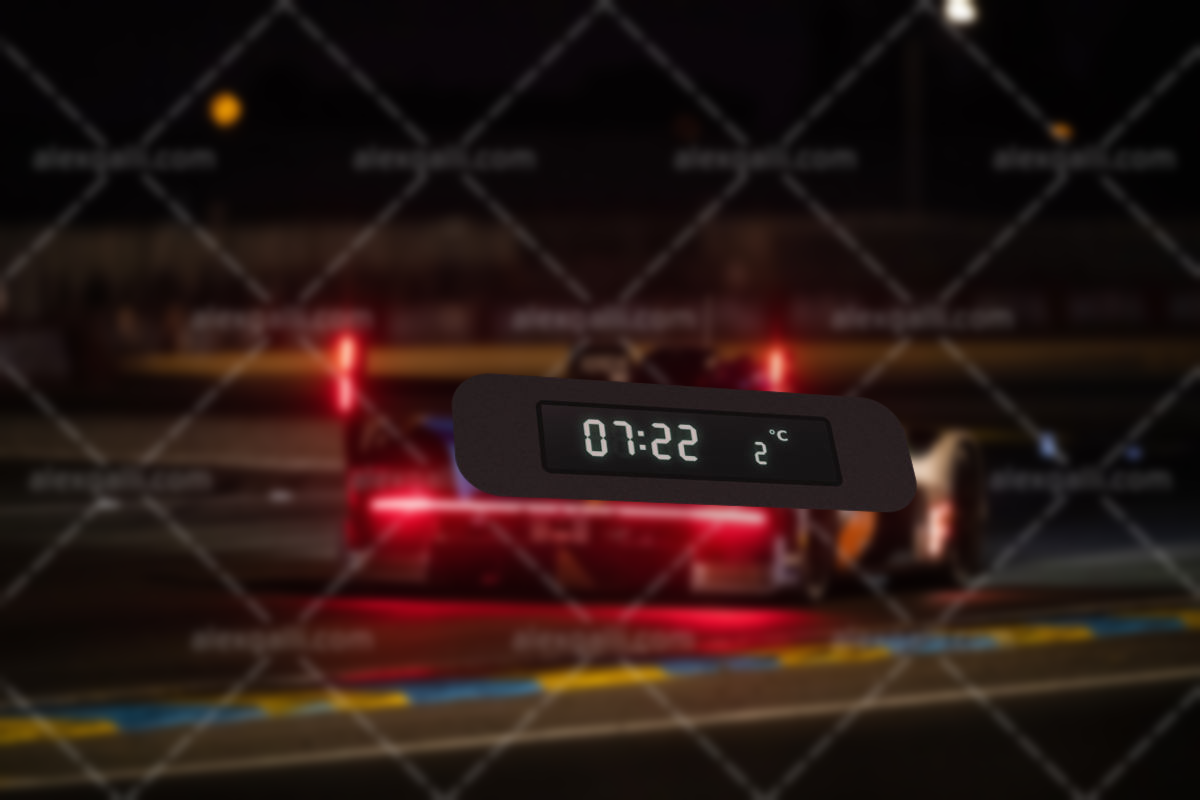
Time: {"hour": 7, "minute": 22}
